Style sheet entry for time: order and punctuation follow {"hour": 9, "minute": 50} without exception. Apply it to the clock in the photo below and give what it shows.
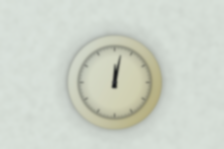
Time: {"hour": 12, "minute": 2}
